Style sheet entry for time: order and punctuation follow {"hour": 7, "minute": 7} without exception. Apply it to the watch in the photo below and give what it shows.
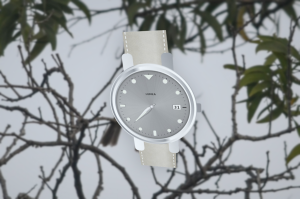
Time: {"hour": 7, "minute": 38}
